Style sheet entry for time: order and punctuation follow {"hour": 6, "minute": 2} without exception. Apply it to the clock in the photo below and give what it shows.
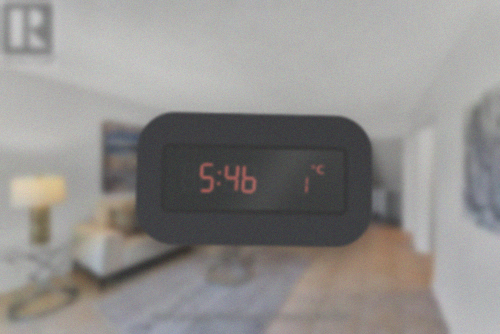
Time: {"hour": 5, "minute": 46}
